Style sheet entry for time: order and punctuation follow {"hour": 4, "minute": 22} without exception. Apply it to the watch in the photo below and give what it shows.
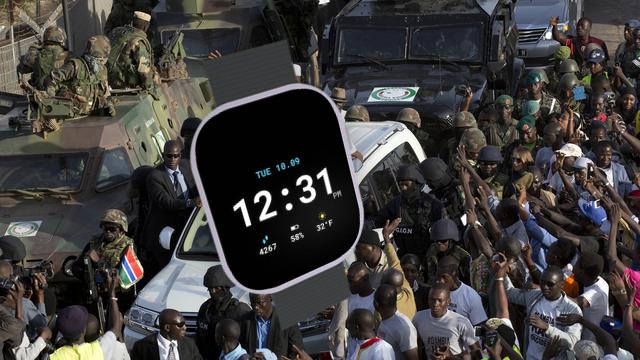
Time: {"hour": 12, "minute": 31}
